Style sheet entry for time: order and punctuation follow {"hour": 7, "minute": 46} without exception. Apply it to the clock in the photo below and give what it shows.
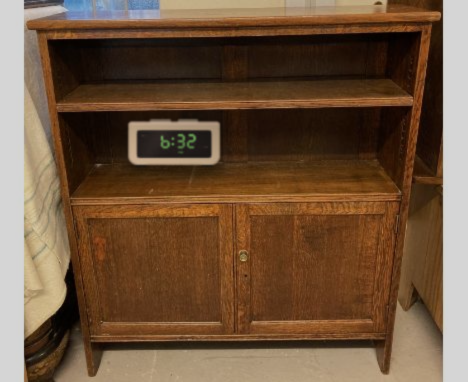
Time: {"hour": 6, "minute": 32}
